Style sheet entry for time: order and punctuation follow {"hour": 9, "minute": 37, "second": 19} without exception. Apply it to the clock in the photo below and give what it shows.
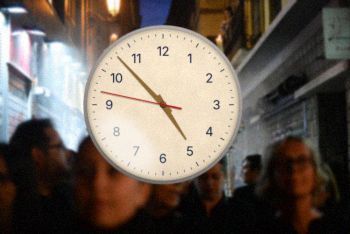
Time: {"hour": 4, "minute": 52, "second": 47}
